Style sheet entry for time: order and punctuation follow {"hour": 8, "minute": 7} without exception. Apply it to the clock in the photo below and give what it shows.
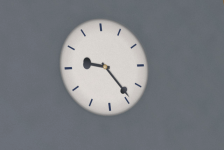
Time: {"hour": 9, "minute": 24}
